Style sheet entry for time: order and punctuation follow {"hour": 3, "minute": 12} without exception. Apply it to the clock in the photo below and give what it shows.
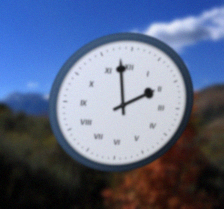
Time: {"hour": 1, "minute": 58}
